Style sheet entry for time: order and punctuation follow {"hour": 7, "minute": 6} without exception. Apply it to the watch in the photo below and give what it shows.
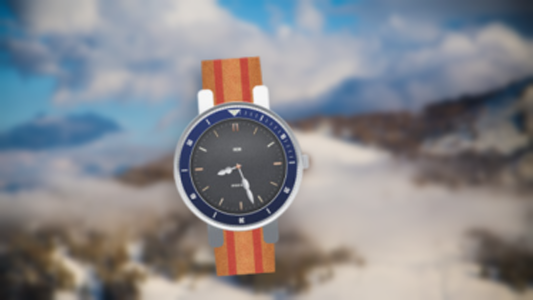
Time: {"hour": 8, "minute": 27}
